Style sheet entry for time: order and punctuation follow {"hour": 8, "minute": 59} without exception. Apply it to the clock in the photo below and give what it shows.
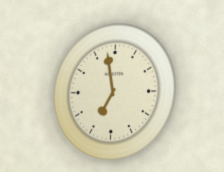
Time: {"hour": 6, "minute": 58}
